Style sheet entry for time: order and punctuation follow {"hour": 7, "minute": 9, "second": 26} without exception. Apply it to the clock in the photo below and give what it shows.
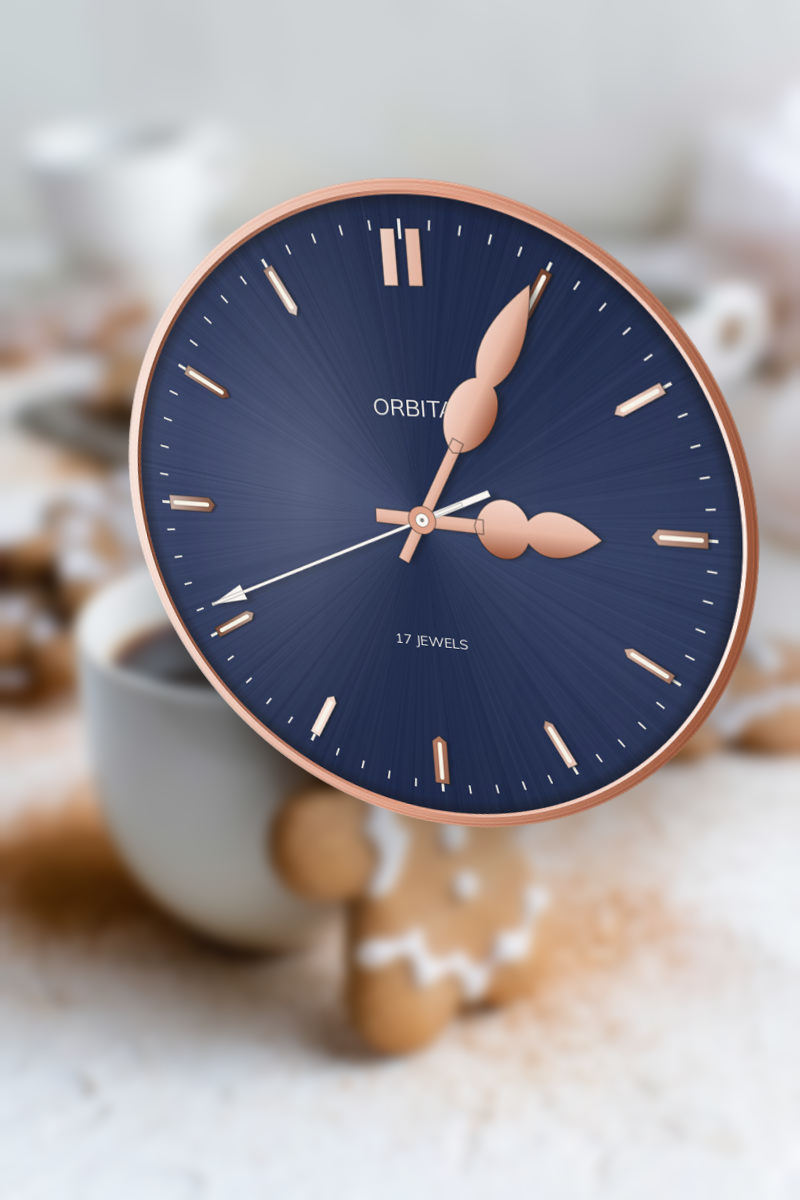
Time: {"hour": 3, "minute": 4, "second": 41}
